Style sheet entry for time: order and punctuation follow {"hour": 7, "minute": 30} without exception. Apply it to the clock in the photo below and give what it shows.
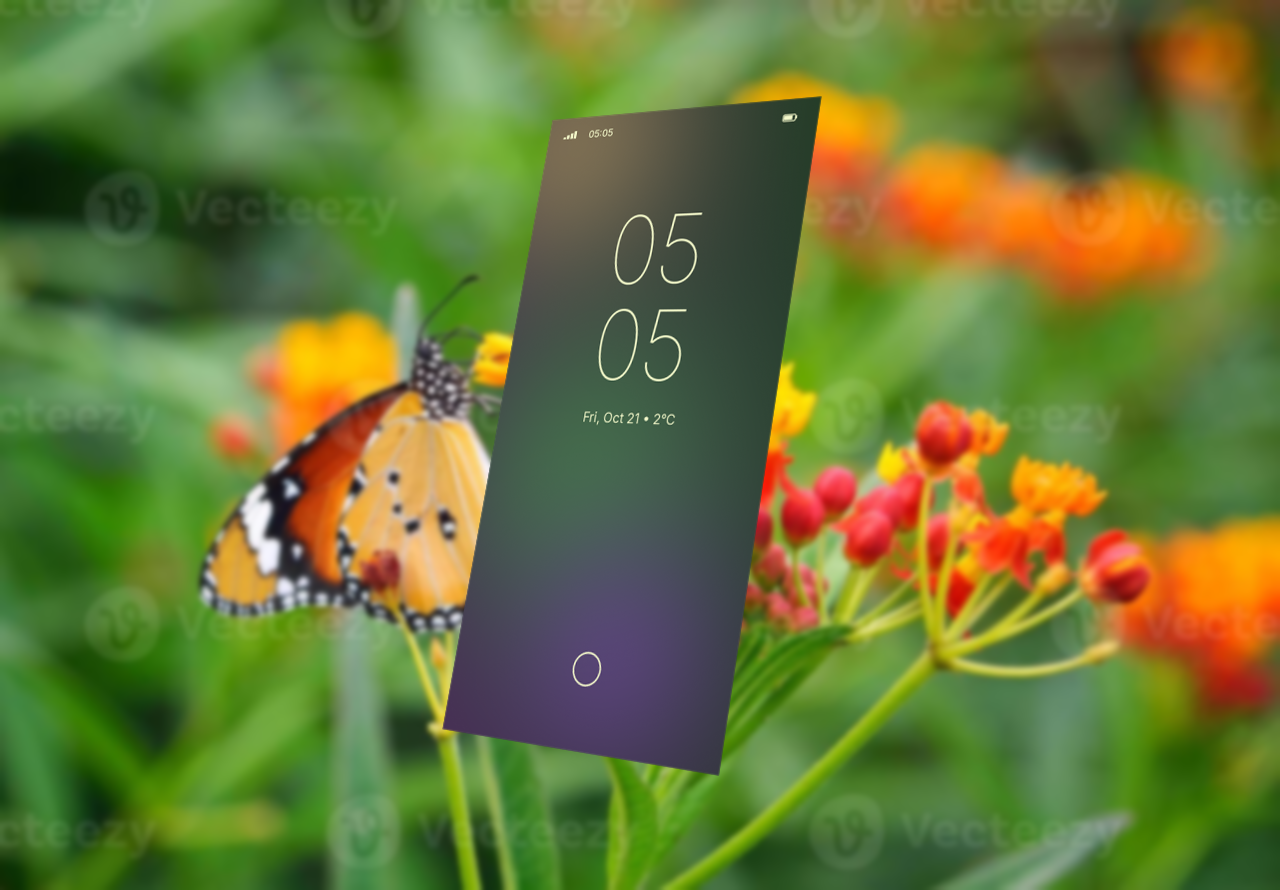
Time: {"hour": 5, "minute": 5}
